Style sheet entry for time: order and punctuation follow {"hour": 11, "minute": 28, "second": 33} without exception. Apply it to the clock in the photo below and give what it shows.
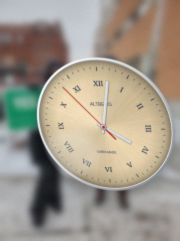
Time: {"hour": 4, "minute": 1, "second": 53}
